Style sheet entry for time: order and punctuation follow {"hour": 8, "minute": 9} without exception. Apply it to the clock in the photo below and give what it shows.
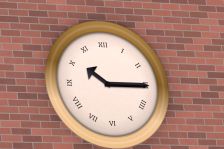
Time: {"hour": 10, "minute": 15}
